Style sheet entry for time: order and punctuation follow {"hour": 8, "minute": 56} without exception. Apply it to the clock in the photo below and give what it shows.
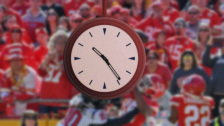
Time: {"hour": 10, "minute": 24}
